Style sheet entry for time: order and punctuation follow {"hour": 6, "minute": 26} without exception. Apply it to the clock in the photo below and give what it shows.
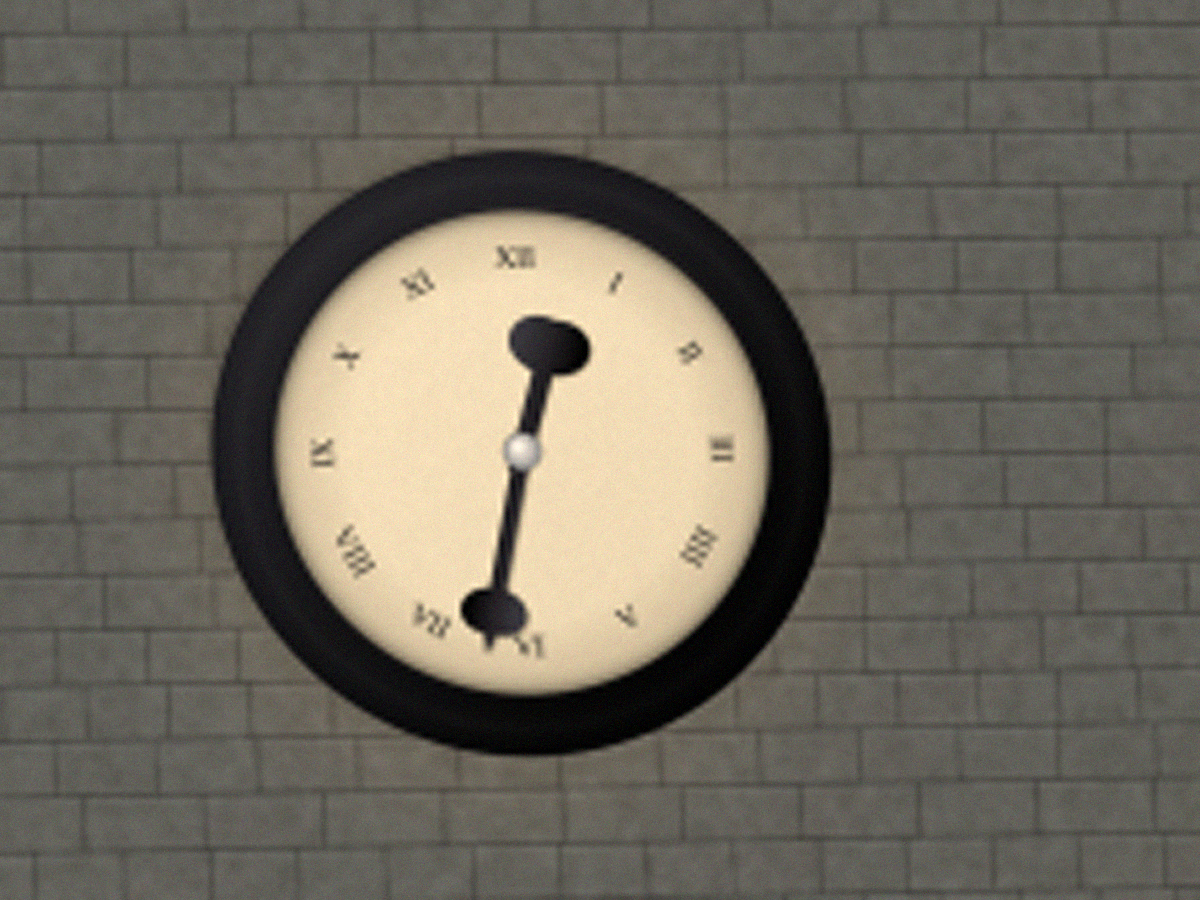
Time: {"hour": 12, "minute": 32}
